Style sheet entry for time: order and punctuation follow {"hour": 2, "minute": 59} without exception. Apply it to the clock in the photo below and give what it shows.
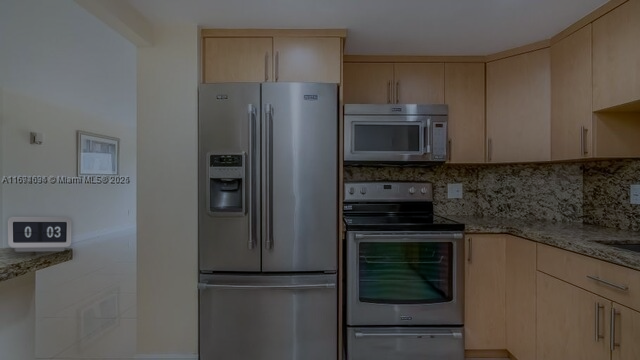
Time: {"hour": 0, "minute": 3}
